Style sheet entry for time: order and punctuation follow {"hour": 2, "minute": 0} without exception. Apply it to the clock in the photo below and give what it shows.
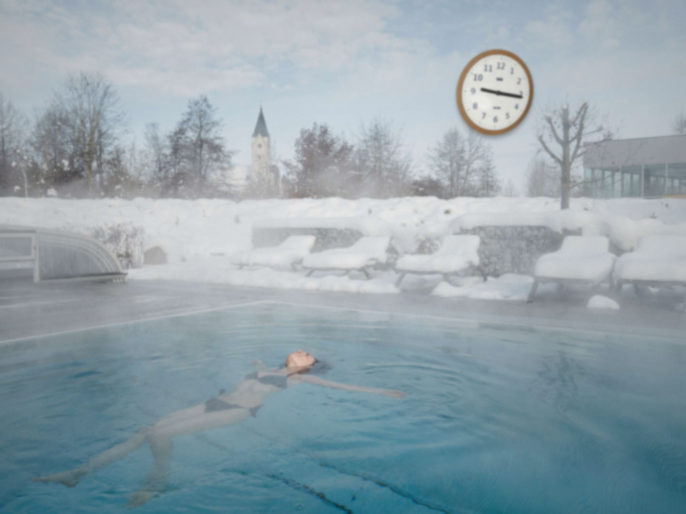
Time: {"hour": 9, "minute": 16}
